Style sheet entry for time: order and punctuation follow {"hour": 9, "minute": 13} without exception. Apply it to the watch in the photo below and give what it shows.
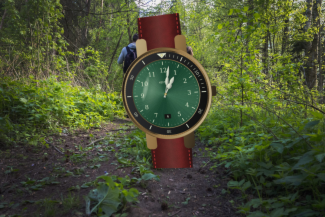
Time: {"hour": 1, "minute": 2}
